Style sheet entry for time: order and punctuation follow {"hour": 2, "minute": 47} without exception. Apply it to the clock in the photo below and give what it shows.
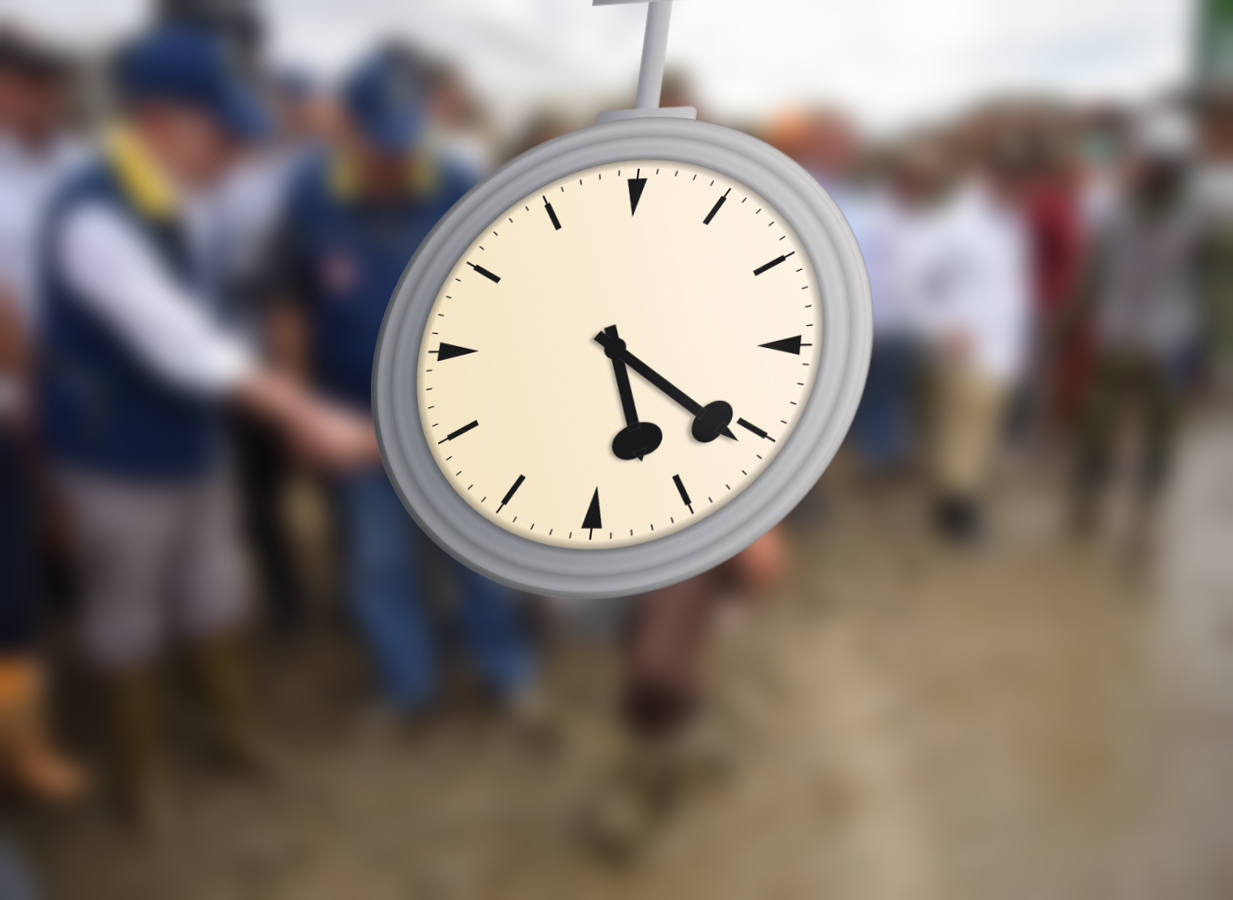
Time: {"hour": 5, "minute": 21}
